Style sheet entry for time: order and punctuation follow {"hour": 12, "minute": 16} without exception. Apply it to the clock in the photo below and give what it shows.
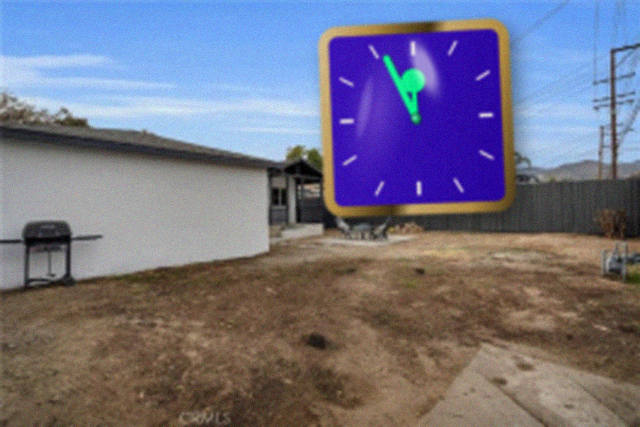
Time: {"hour": 11, "minute": 56}
